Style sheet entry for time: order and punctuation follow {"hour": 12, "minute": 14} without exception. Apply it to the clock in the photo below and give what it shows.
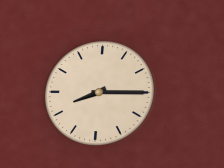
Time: {"hour": 8, "minute": 15}
